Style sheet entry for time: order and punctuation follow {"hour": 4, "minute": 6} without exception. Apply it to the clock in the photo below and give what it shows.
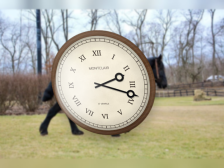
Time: {"hour": 2, "minute": 18}
